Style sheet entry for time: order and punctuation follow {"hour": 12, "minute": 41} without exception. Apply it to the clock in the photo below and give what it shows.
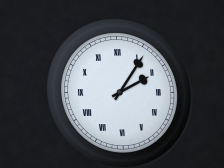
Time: {"hour": 2, "minute": 6}
